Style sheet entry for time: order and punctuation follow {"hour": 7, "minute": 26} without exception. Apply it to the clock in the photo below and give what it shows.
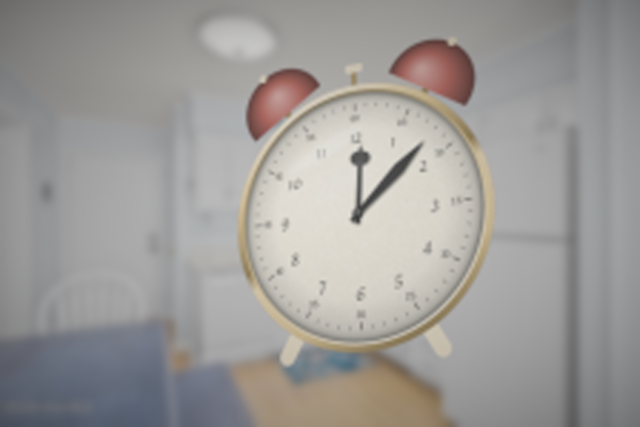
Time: {"hour": 12, "minute": 8}
